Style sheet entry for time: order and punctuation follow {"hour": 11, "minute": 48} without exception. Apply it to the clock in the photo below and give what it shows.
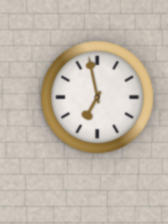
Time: {"hour": 6, "minute": 58}
